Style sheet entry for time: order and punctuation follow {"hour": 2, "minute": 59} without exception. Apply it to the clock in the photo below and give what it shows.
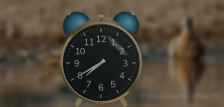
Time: {"hour": 7, "minute": 40}
